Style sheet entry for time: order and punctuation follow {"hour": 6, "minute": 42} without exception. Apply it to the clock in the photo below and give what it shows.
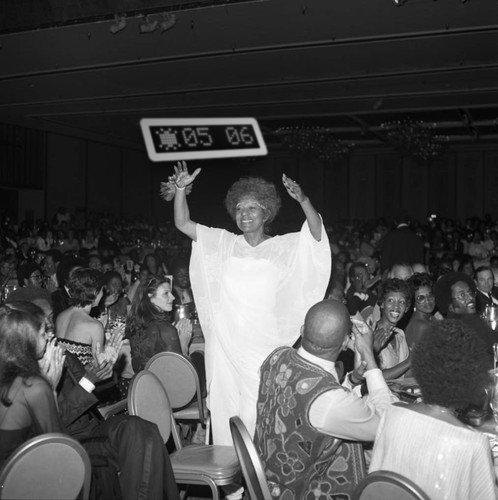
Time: {"hour": 5, "minute": 6}
